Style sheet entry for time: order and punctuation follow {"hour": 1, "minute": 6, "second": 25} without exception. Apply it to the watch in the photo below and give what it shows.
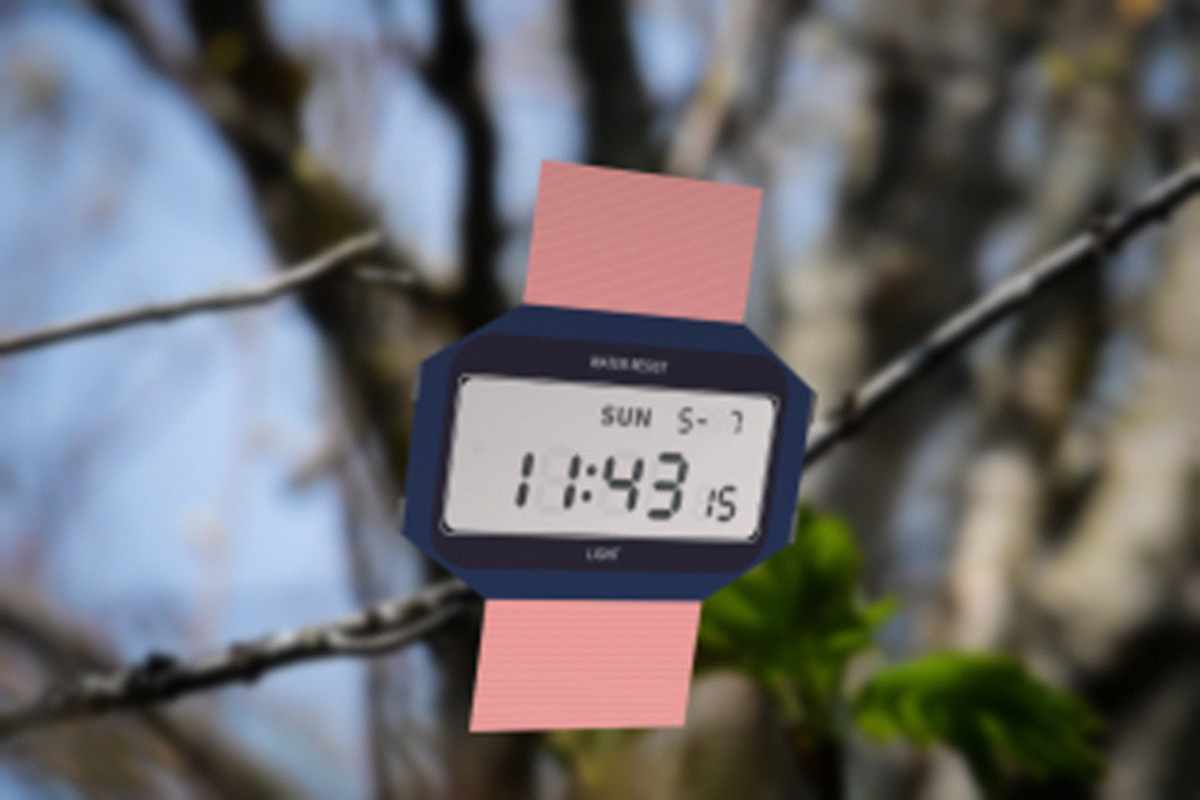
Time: {"hour": 11, "minute": 43, "second": 15}
